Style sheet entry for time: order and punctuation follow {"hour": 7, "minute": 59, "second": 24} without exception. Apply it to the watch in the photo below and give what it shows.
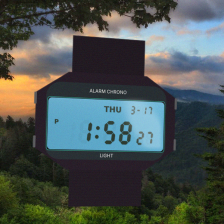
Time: {"hour": 1, "minute": 58, "second": 27}
